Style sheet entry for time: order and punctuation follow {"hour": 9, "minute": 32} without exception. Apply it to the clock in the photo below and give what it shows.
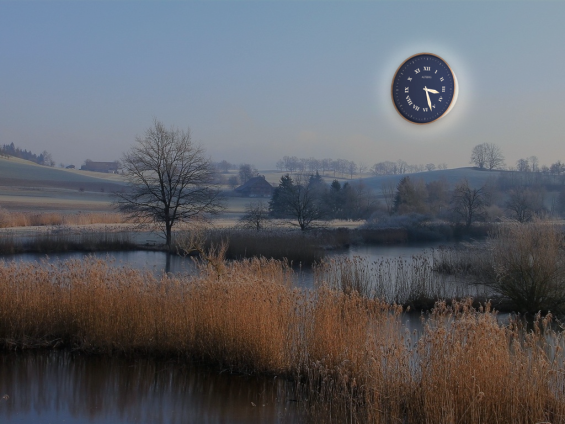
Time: {"hour": 3, "minute": 27}
